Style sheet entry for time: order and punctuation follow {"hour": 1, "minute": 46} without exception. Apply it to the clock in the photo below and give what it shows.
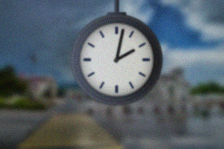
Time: {"hour": 2, "minute": 2}
